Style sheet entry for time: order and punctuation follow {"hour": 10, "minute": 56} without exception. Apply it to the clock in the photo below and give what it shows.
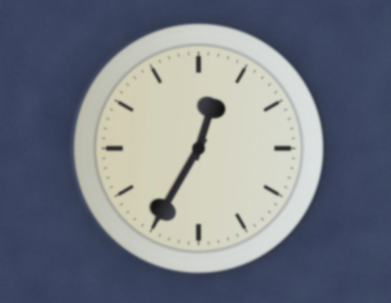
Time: {"hour": 12, "minute": 35}
